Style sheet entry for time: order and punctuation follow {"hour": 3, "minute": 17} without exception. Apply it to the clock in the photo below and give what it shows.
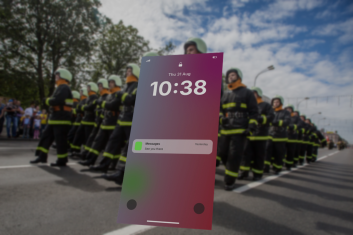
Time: {"hour": 10, "minute": 38}
